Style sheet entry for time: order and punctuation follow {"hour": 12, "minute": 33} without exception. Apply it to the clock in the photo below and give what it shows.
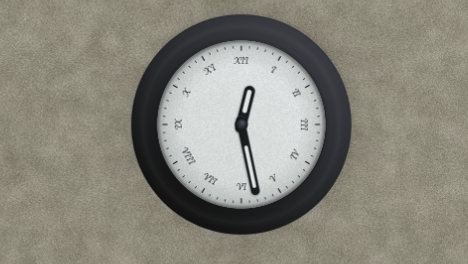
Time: {"hour": 12, "minute": 28}
